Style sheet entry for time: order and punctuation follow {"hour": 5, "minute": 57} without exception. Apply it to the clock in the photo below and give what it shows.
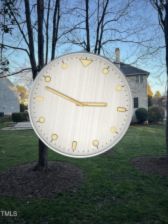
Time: {"hour": 2, "minute": 48}
